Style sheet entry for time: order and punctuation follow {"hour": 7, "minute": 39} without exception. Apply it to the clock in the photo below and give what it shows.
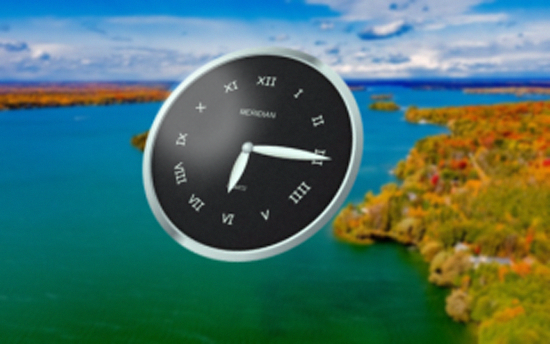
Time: {"hour": 6, "minute": 15}
